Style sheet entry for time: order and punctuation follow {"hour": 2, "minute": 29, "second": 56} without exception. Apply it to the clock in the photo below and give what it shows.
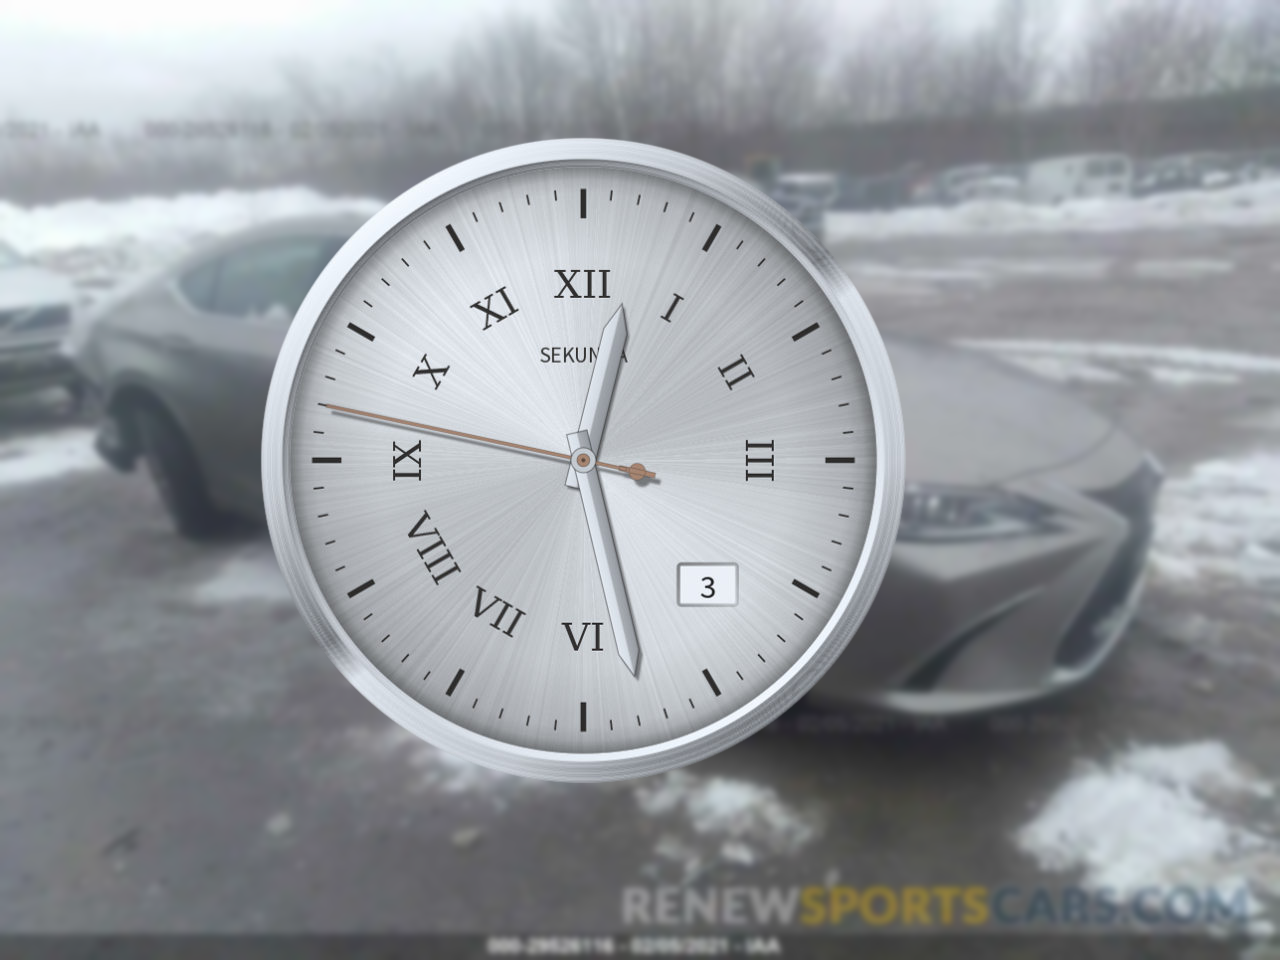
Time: {"hour": 12, "minute": 27, "second": 47}
